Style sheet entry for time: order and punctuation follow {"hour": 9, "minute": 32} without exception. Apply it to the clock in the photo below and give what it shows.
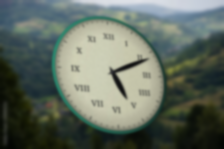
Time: {"hour": 5, "minute": 11}
